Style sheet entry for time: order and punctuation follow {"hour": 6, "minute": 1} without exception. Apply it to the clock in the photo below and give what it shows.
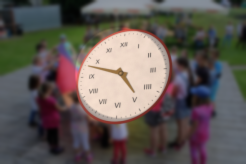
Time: {"hour": 4, "minute": 48}
